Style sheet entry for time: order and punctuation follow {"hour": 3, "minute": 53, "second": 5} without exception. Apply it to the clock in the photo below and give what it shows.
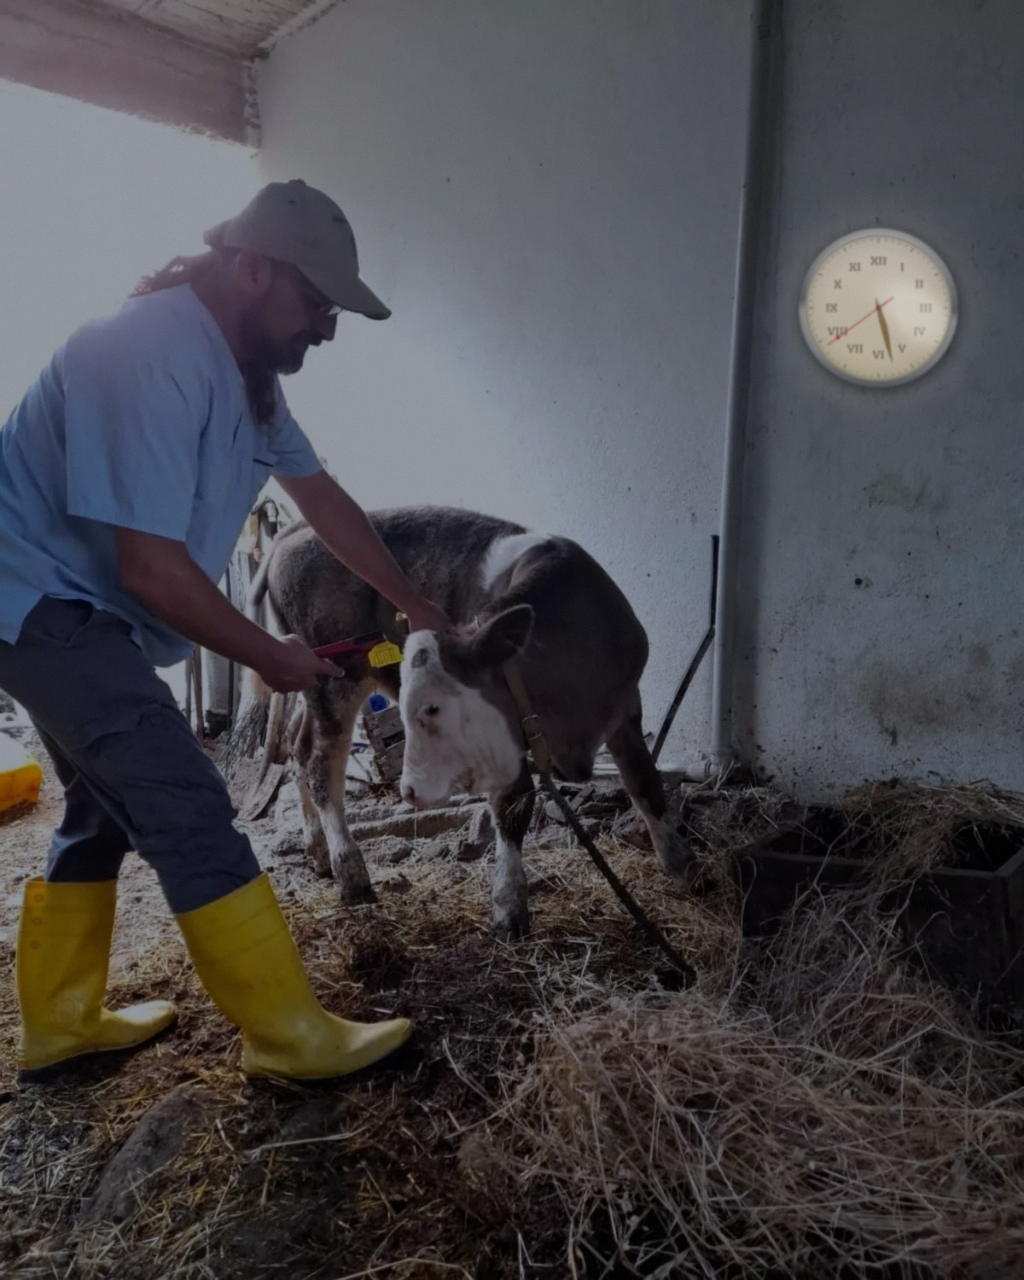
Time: {"hour": 5, "minute": 27, "second": 39}
